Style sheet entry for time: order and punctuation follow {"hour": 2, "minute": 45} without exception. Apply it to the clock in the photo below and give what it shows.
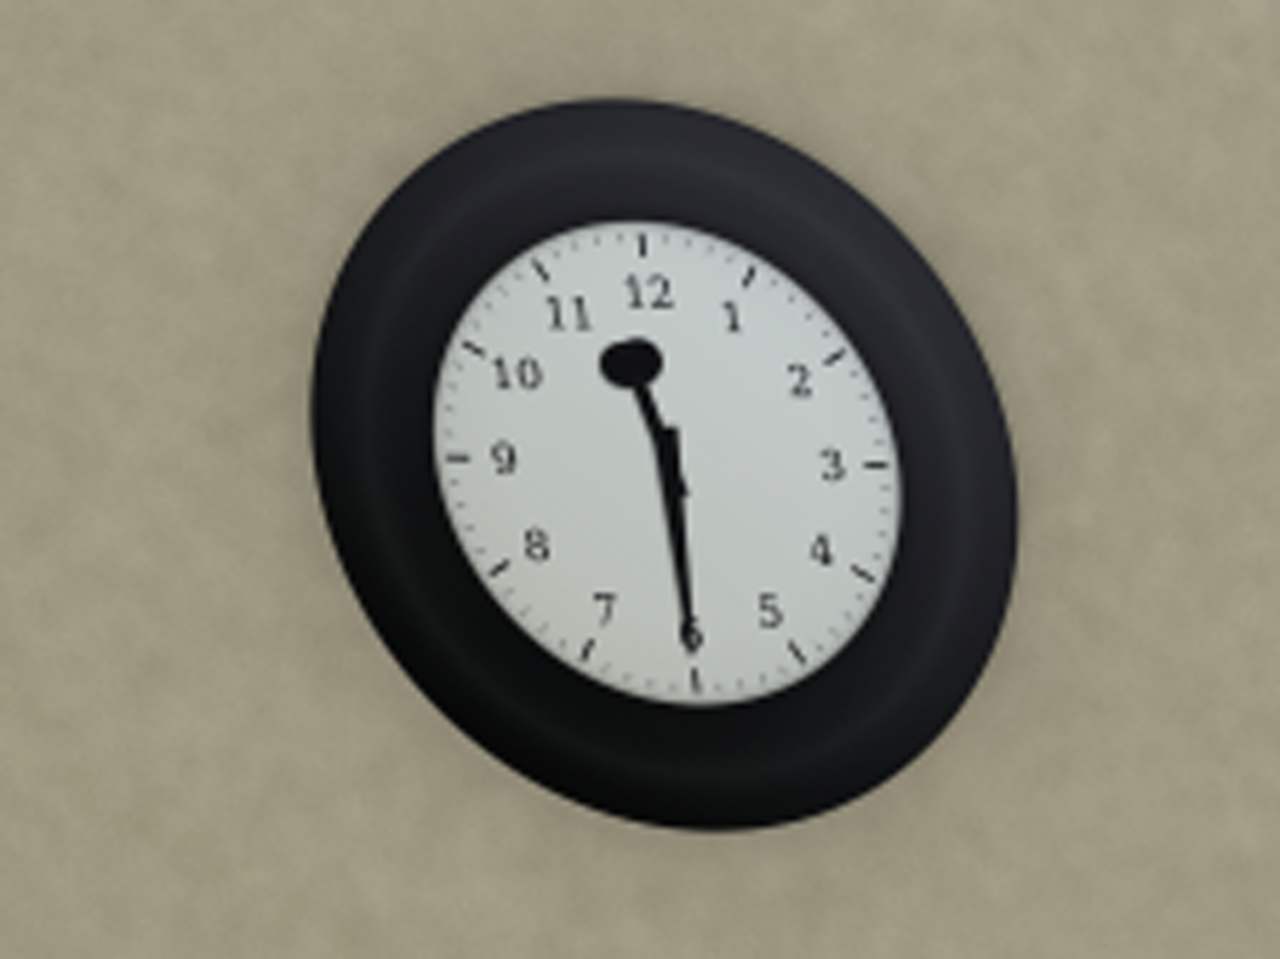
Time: {"hour": 11, "minute": 30}
